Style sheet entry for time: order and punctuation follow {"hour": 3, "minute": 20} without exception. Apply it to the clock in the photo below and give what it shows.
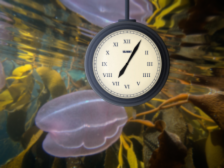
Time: {"hour": 7, "minute": 5}
